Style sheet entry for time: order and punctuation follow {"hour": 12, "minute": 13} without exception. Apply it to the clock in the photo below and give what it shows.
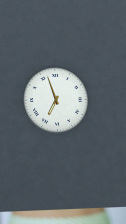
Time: {"hour": 6, "minute": 57}
